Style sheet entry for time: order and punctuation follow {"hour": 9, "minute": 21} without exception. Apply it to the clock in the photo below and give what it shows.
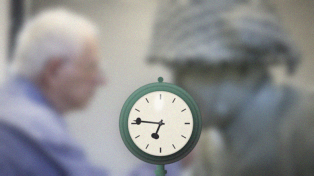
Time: {"hour": 6, "minute": 46}
